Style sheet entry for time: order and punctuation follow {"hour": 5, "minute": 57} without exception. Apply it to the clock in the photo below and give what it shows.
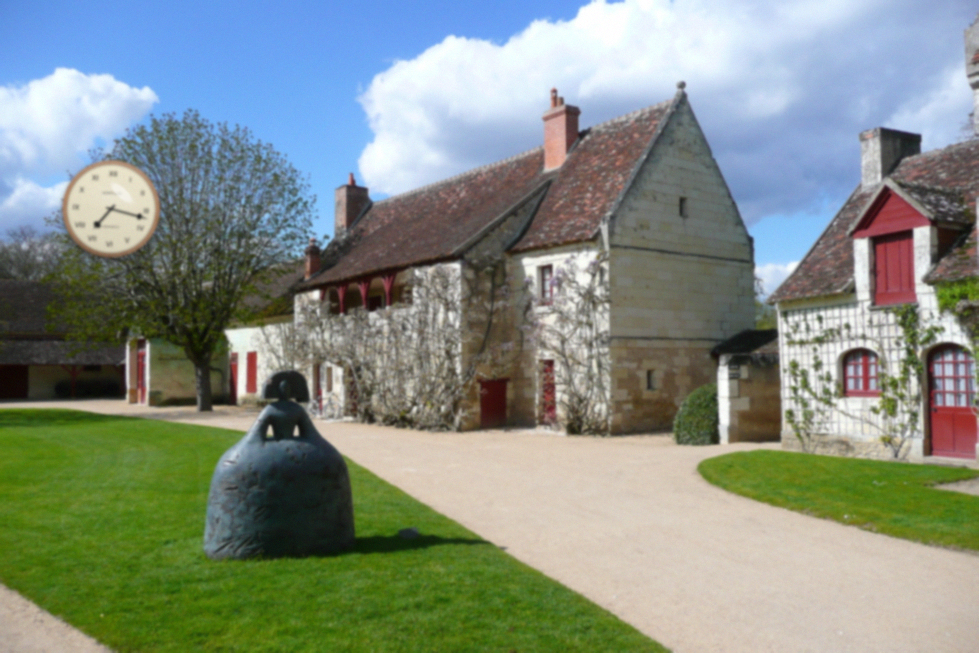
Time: {"hour": 7, "minute": 17}
